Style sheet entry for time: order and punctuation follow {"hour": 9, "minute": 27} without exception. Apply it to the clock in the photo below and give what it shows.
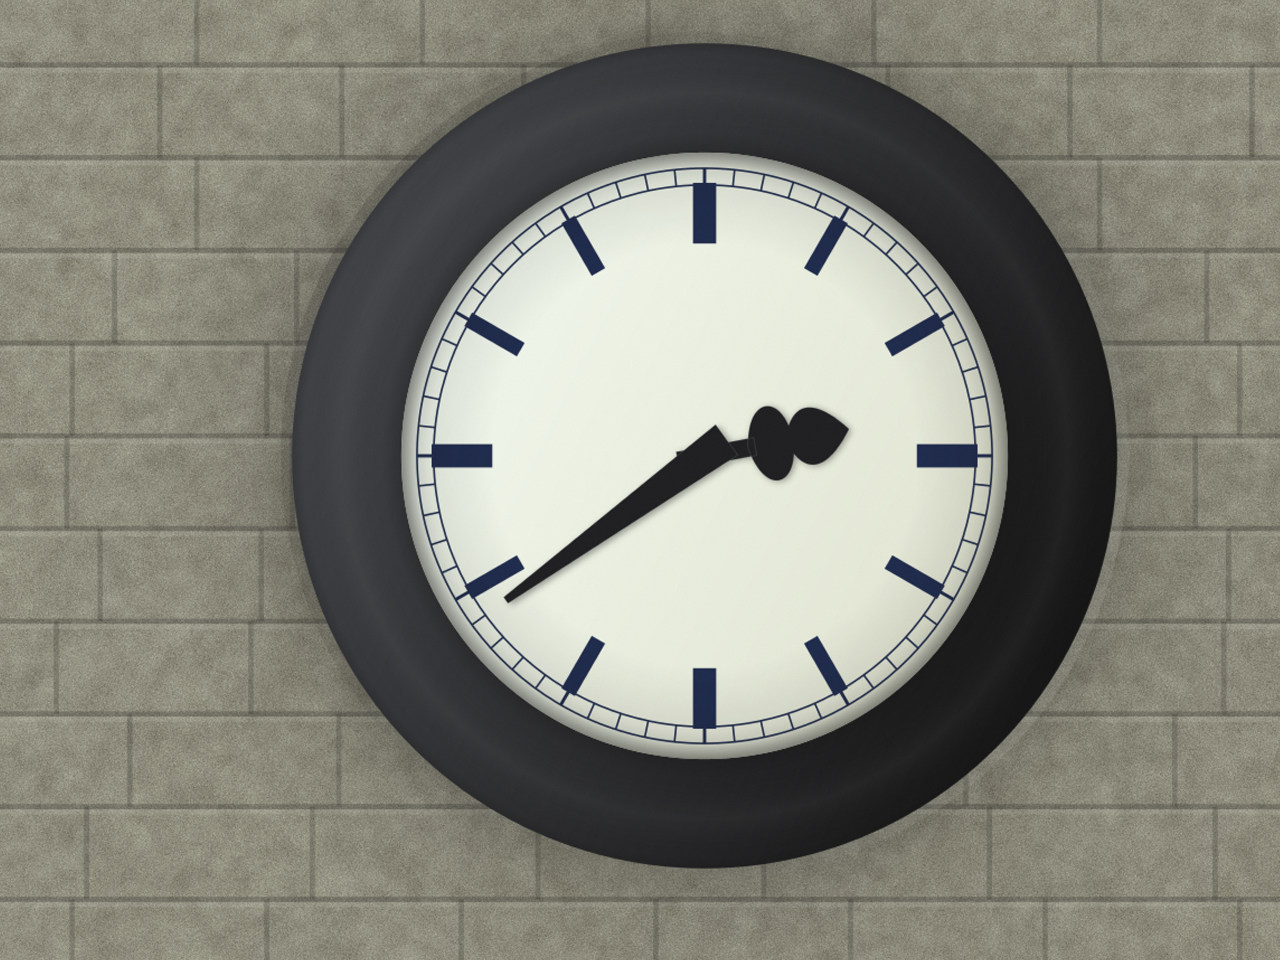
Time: {"hour": 2, "minute": 39}
